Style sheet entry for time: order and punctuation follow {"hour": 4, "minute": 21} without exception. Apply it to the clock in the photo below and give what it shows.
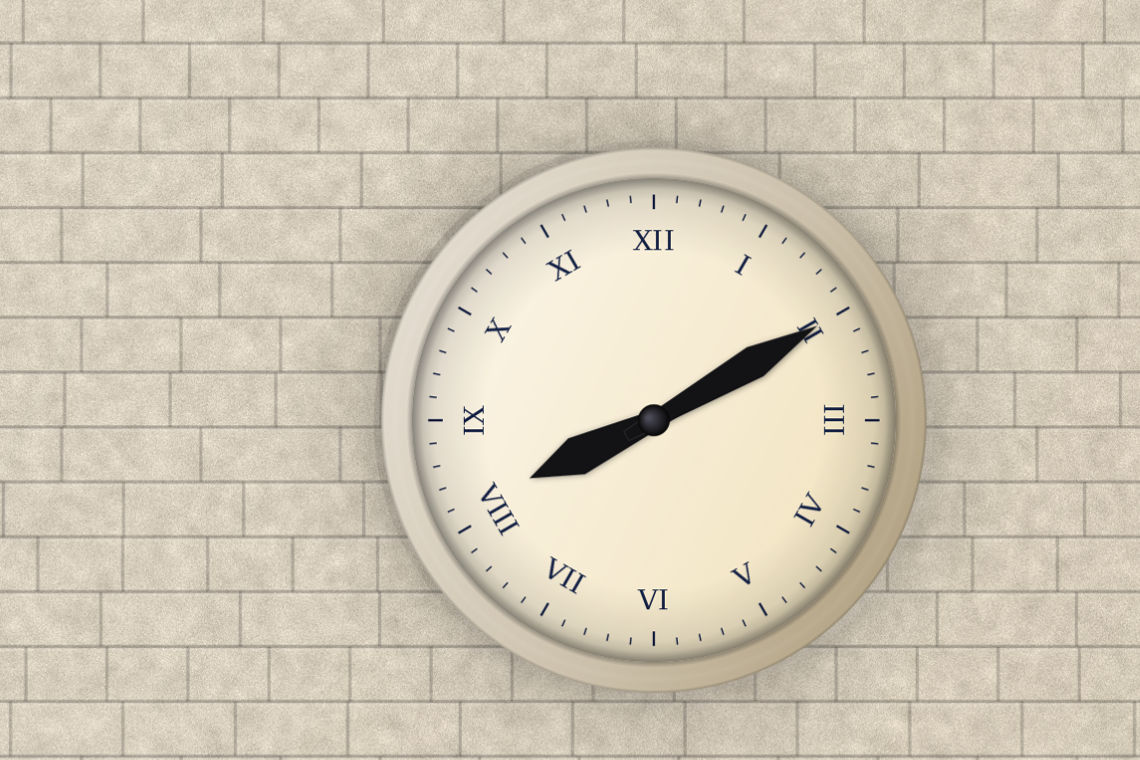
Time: {"hour": 8, "minute": 10}
